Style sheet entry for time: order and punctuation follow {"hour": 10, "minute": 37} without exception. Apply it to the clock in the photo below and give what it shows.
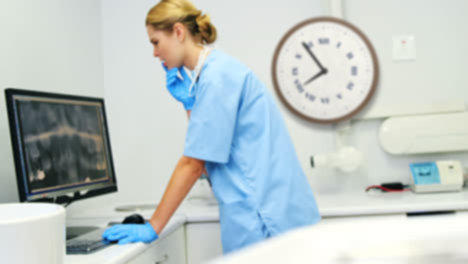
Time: {"hour": 7, "minute": 54}
